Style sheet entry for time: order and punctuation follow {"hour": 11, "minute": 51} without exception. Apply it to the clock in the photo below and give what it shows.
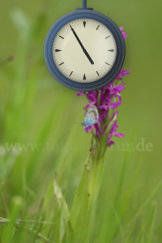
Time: {"hour": 4, "minute": 55}
